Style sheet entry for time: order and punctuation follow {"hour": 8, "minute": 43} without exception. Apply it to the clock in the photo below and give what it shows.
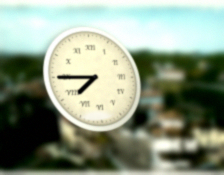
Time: {"hour": 7, "minute": 45}
